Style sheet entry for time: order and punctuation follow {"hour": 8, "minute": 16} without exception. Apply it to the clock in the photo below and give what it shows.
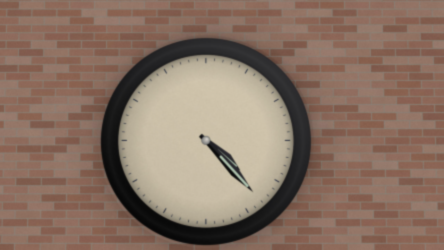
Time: {"hour": 4, "minute": 23}
